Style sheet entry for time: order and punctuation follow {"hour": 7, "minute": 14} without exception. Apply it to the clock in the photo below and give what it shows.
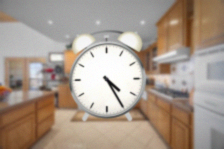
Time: {"hour": 4, "minute": 25}
